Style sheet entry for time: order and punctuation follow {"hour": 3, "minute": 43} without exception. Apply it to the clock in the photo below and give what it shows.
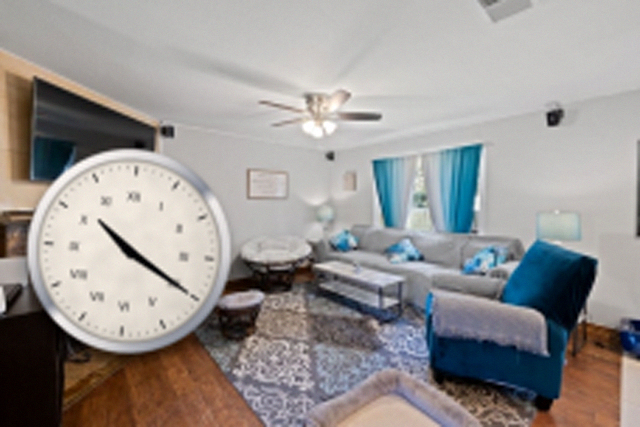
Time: {"hour": 10, "minute": 20}
